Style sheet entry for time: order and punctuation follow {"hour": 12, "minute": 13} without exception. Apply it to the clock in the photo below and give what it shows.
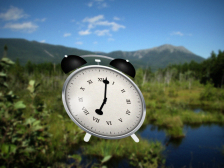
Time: {"hour": 7, "minute": 2}
